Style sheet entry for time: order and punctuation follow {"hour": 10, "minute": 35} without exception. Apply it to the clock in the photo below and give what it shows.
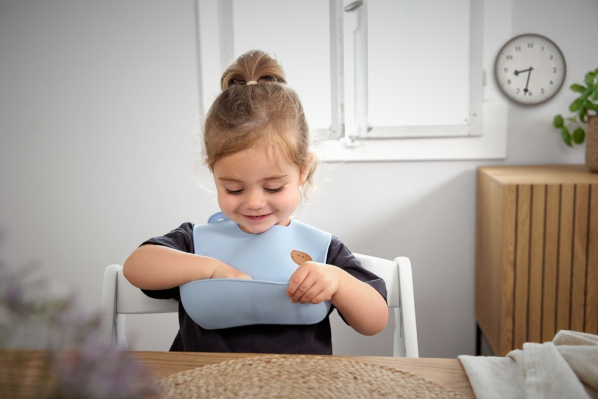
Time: {"hour": 8, "minute": 32}
